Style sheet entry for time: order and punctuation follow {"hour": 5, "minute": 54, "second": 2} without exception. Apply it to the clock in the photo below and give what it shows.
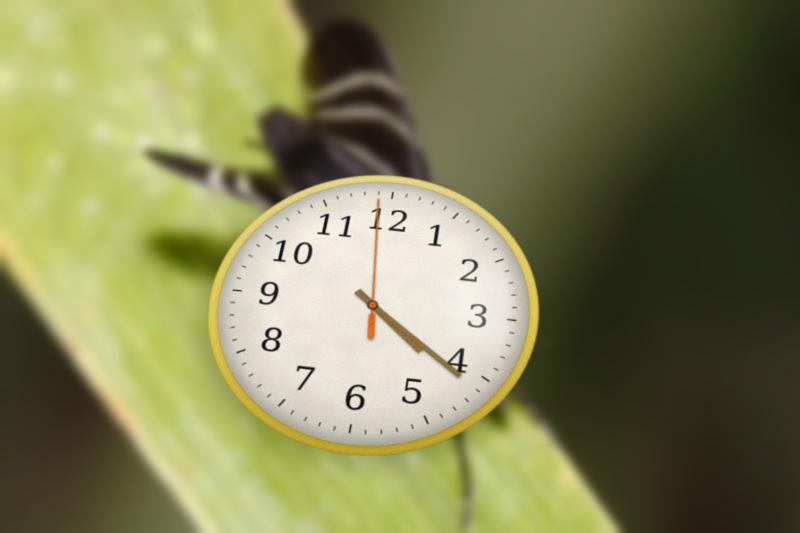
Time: {"hour": 4, "minute": 20, "second": 59}
